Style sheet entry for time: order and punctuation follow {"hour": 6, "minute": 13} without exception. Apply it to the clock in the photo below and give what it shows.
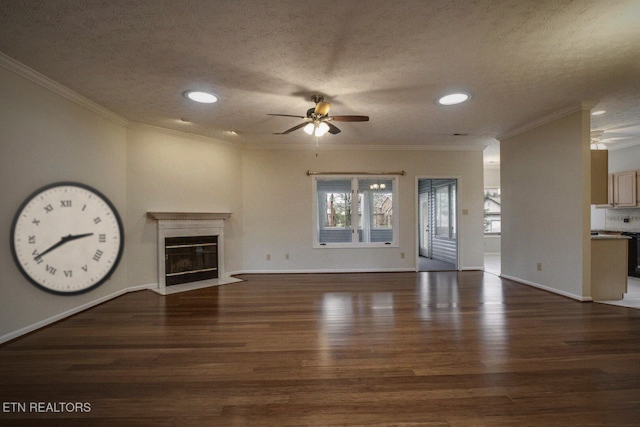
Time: {"hour": 2, "minute": 40}
